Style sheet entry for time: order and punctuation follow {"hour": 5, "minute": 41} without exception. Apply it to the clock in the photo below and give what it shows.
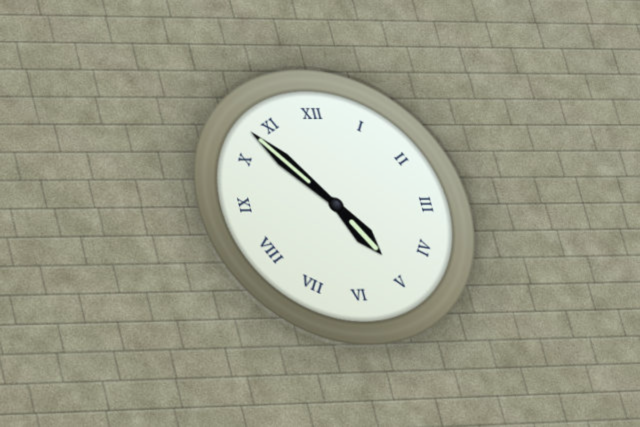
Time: {"hour": 4, "minute": 53}
